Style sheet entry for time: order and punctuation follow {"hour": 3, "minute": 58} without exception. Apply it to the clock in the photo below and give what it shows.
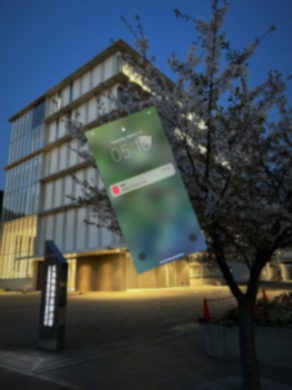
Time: {"hour": 5, "minute": 10}
